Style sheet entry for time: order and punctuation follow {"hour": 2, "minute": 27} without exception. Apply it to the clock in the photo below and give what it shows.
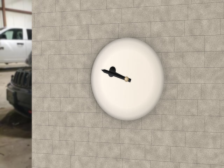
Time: {"hour": 9, "minute": 48}
